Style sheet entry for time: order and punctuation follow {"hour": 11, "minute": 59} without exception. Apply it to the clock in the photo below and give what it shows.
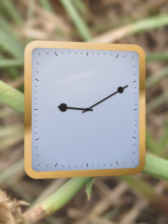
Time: {"hour": 9, "minute": 10}
